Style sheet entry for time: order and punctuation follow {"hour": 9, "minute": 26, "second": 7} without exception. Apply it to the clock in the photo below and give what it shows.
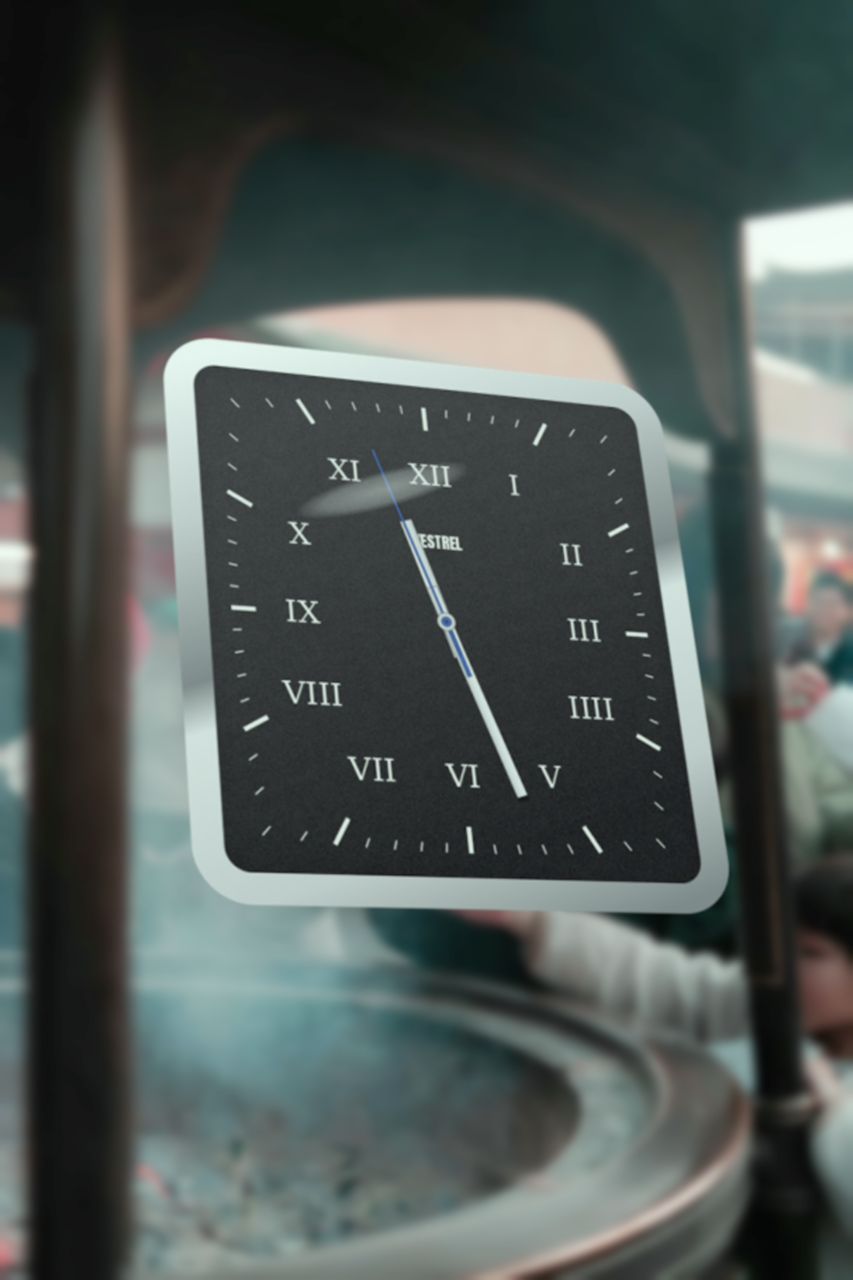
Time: {"hour": 11, "minute": 26, "second": 57}
